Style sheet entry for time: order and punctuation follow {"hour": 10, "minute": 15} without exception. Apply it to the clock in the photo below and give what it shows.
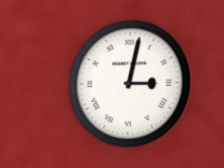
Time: {"hour": 3, "minute": 2}
